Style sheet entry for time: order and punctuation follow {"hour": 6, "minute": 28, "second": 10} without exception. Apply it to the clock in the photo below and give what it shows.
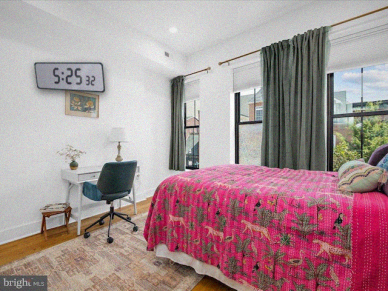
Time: {"hour": 5, "minute": 25, "second": 32}
